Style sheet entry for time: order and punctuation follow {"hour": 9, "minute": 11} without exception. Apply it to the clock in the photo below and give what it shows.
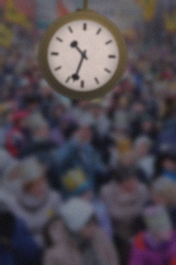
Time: {"hour": 10, "minute": 33}
